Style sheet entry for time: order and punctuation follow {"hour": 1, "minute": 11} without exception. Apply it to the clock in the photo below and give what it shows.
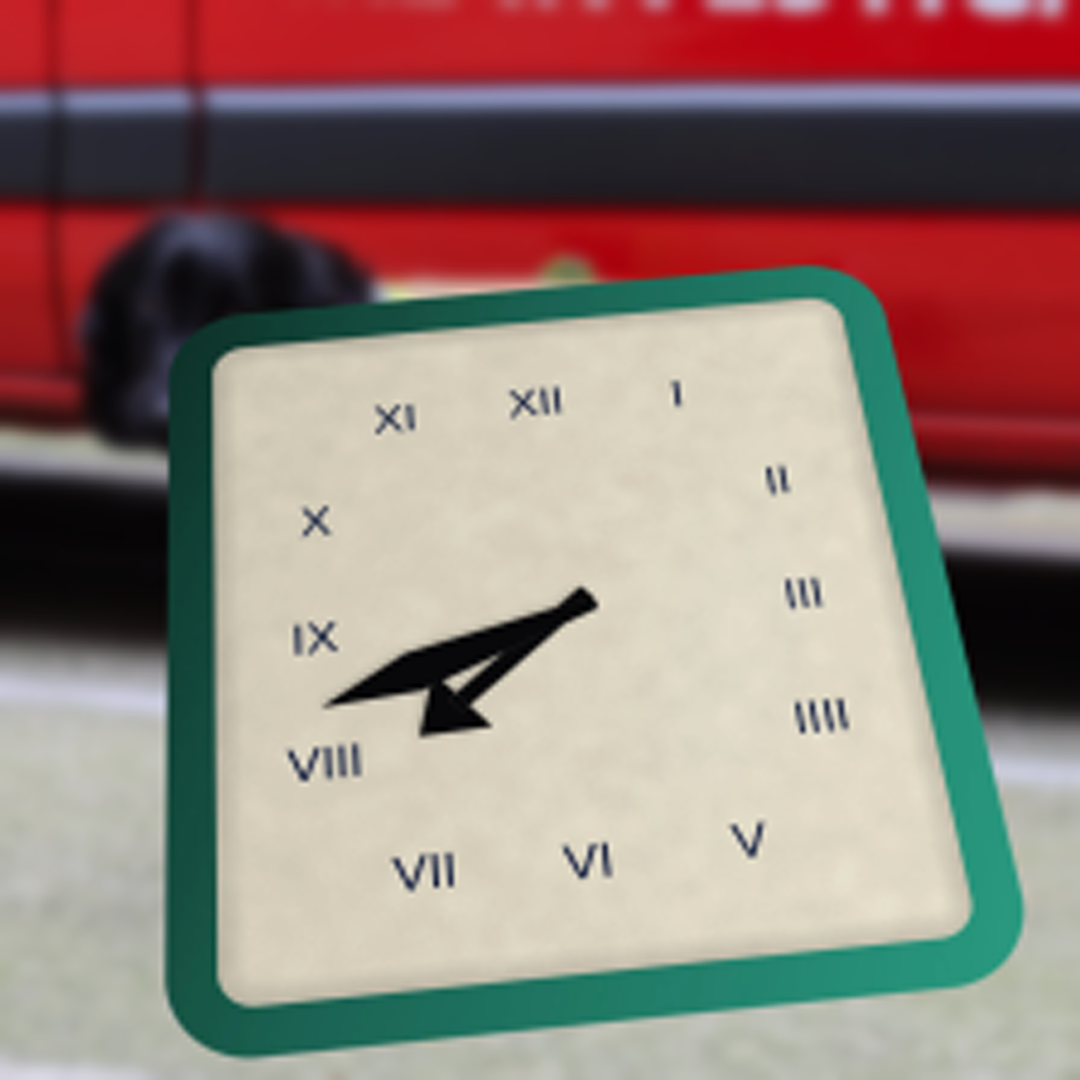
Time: {"hour": 7, "minute": 42}
